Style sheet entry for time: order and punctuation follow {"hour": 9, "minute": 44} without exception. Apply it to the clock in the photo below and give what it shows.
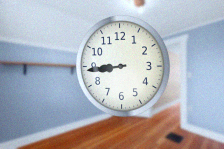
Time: {"hour": 8, "minute": 44}
